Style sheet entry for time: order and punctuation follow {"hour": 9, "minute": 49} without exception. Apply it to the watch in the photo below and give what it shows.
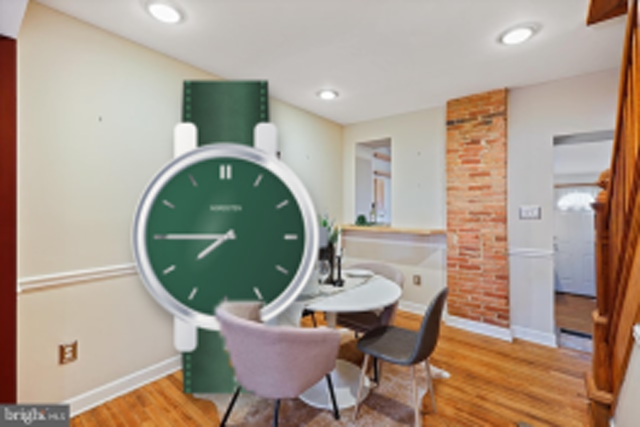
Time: {"hour": 7, "minute": 45}
